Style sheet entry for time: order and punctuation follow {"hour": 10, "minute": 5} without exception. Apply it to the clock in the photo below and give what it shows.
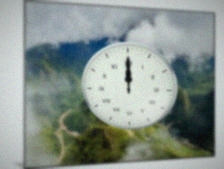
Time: {"hour": 12, "minute": 0}
